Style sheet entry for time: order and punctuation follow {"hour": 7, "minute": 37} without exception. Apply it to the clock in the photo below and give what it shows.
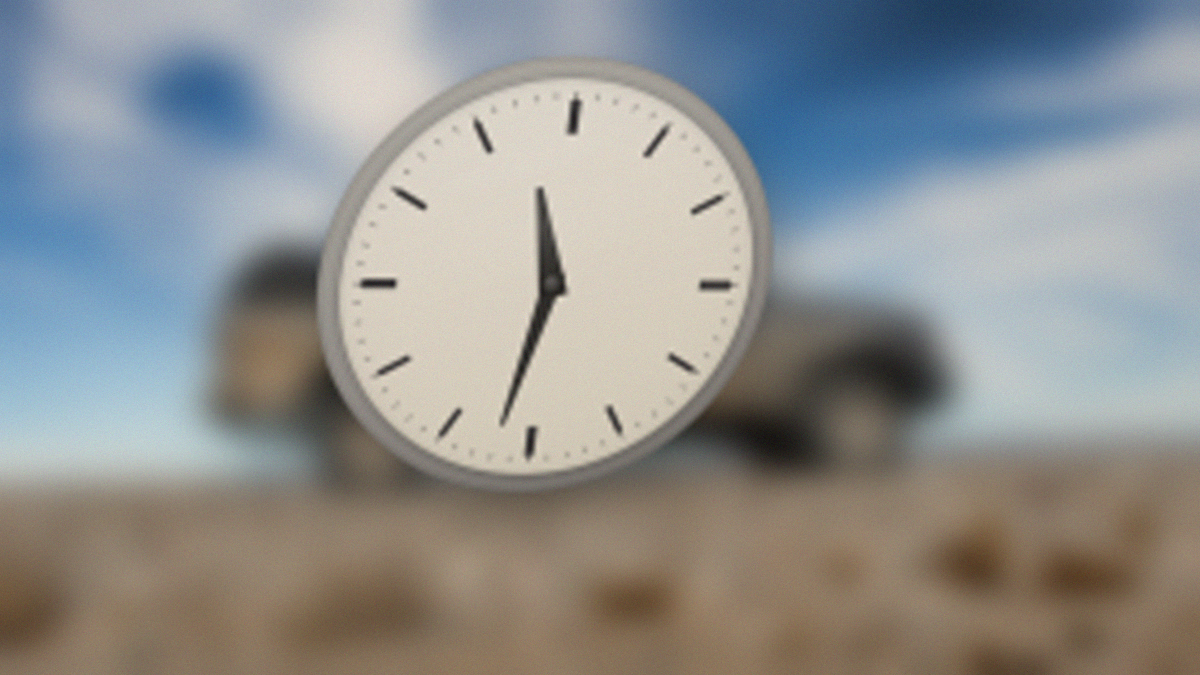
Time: {"hour": 11, "minute": 32}
